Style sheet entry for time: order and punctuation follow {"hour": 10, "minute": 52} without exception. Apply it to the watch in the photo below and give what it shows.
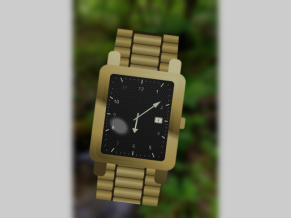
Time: {"hour": 6, "minute": 8}
